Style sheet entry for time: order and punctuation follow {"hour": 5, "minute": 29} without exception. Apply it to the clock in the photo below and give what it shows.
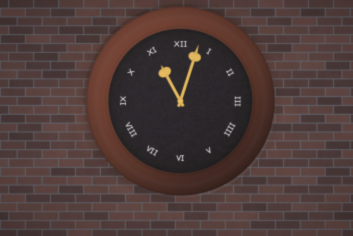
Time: {"hour": 11, "minute": 3}
